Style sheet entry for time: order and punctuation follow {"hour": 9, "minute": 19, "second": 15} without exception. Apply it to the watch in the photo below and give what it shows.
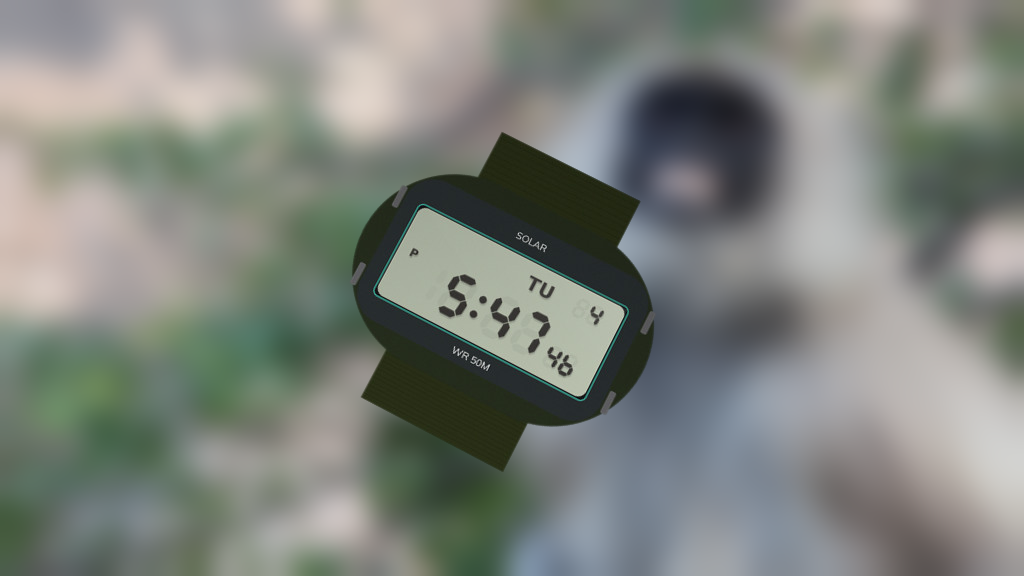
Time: {"hour": 5, "minute": 47, "second": 46}
